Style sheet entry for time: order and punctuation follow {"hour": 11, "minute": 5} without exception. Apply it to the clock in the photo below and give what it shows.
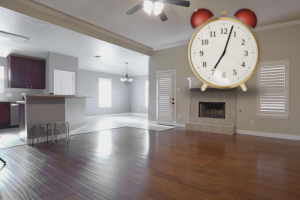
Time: {"hour": 7, "minute": 3}
